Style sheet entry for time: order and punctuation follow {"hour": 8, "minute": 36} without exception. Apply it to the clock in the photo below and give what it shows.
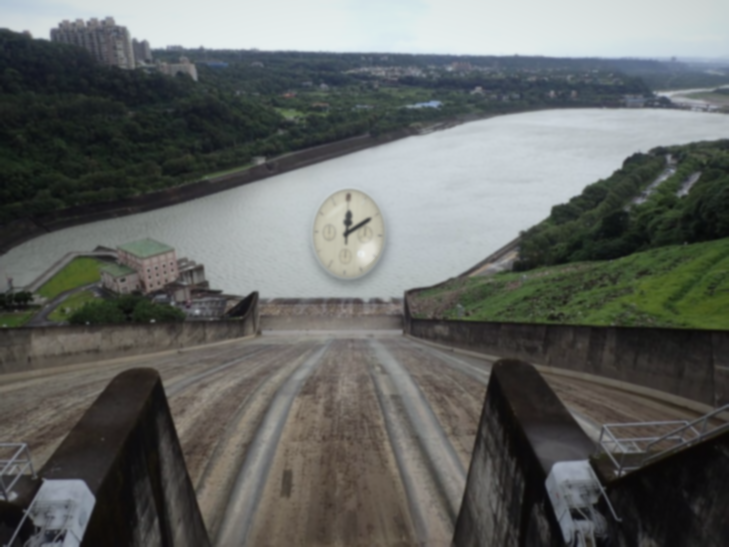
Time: {"hour": 12, "minute": 10}
